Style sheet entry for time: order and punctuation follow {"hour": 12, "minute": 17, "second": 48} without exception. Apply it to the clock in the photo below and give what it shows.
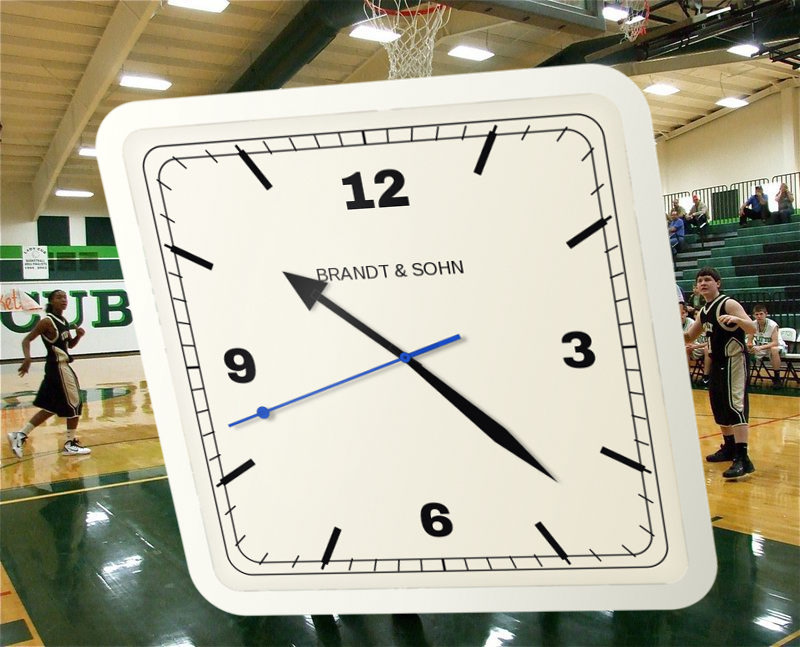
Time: {"hour": 10, "minute": 22, "second": 42}
